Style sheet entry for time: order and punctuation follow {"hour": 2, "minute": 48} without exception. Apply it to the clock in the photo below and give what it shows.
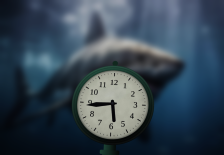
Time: {"hour": 5, "minute": 44}
